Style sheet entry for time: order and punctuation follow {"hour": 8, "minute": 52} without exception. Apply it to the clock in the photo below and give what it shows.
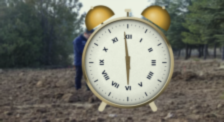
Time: {"hour": 5, "minute": 59}
